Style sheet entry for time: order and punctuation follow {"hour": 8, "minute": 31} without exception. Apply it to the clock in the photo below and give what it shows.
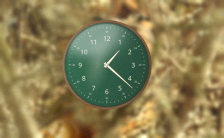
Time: {"hour": 1, "minute": 22}
